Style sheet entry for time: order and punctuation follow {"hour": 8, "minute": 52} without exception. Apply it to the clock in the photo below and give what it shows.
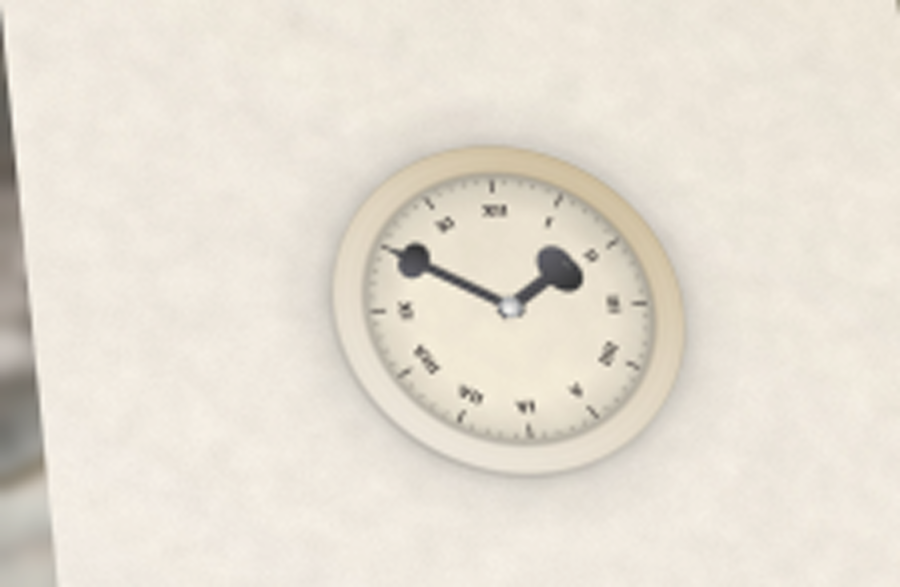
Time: {"hour": 1, "minute": 50}
